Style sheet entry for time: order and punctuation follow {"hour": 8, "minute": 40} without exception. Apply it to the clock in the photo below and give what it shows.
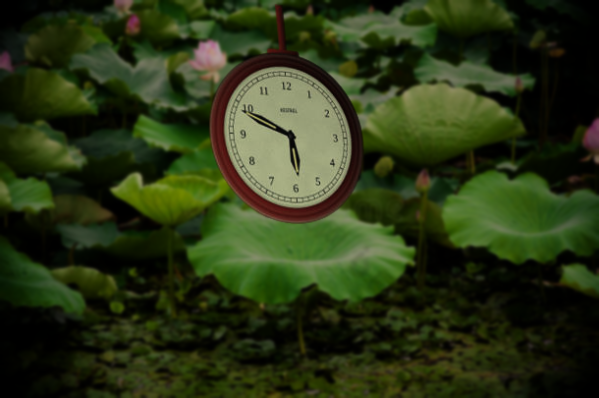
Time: {"hour": 5, "minute": 49}
